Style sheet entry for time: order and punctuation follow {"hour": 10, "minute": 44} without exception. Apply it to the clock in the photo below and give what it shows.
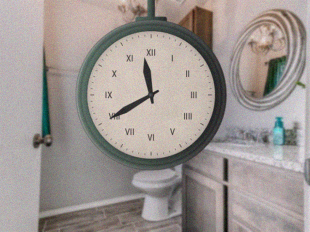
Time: {"hour": 11, "minute": 40}
